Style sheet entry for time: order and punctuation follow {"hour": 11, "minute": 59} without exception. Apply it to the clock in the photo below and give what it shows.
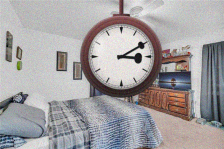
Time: {"hour": 3, "minute": 10}
